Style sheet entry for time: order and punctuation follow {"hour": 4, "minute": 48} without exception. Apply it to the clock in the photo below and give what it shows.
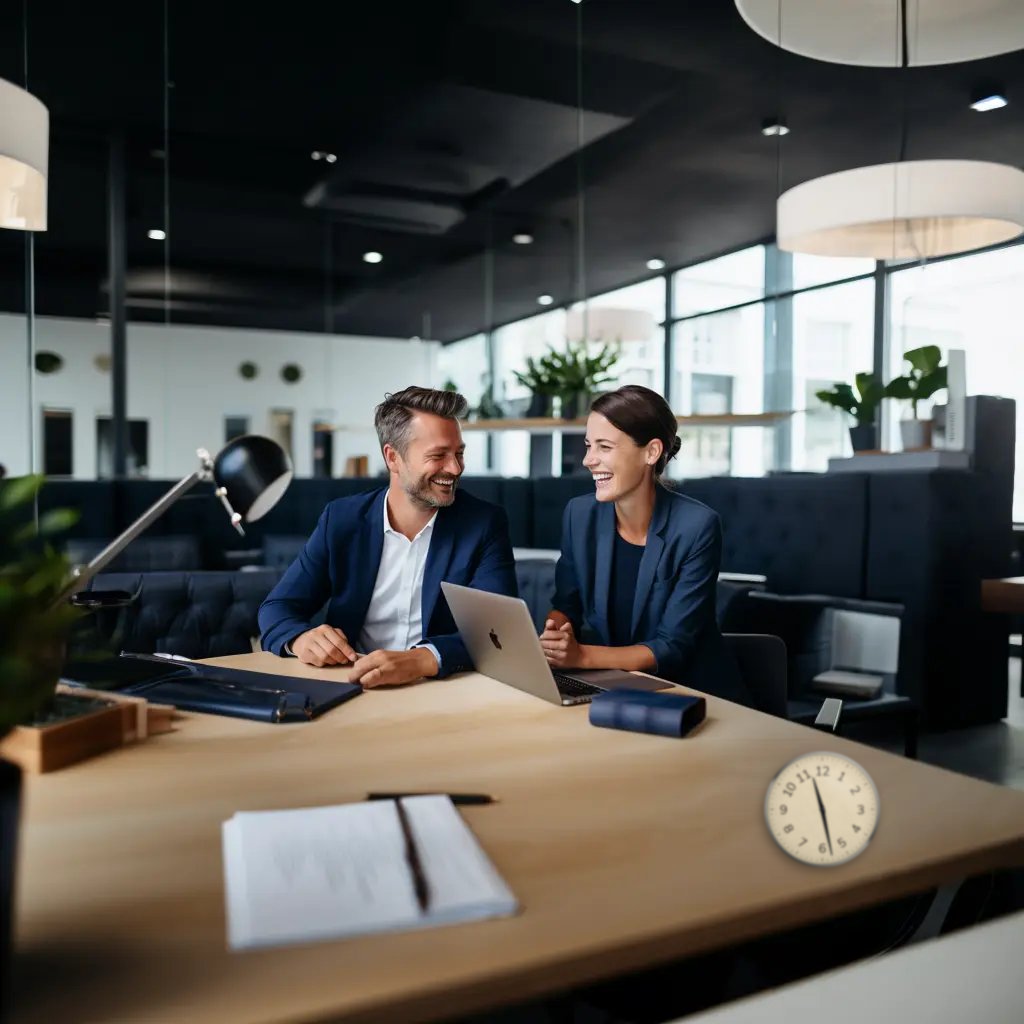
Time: {"hour": 11, "minute": 28}
